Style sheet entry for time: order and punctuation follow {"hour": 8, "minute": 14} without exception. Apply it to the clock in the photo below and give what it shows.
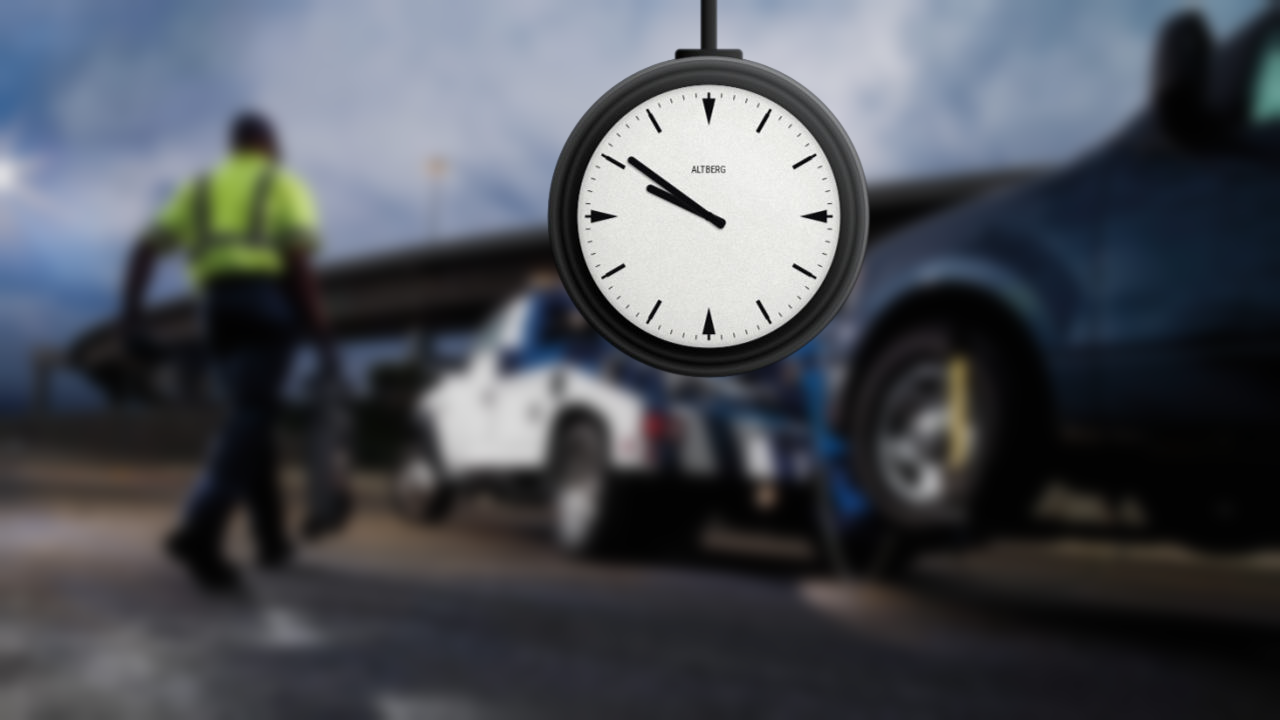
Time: {"hour": 9, "minute": 51}
